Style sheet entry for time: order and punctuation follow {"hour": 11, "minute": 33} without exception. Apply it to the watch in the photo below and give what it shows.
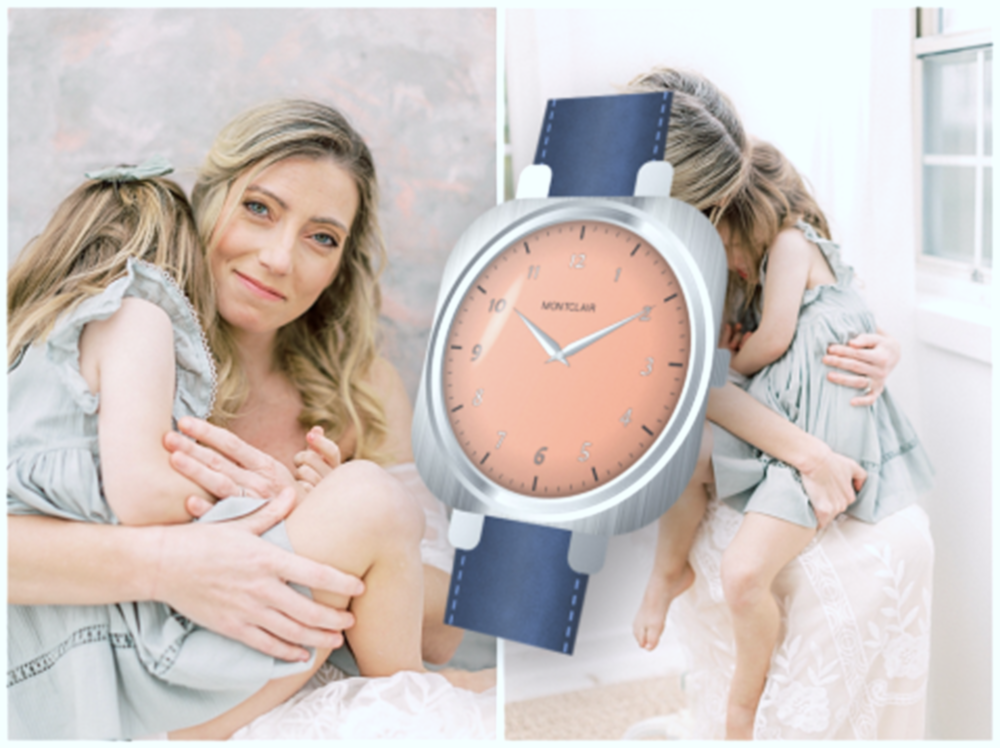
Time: {"hour": 10, "minute": 10}
